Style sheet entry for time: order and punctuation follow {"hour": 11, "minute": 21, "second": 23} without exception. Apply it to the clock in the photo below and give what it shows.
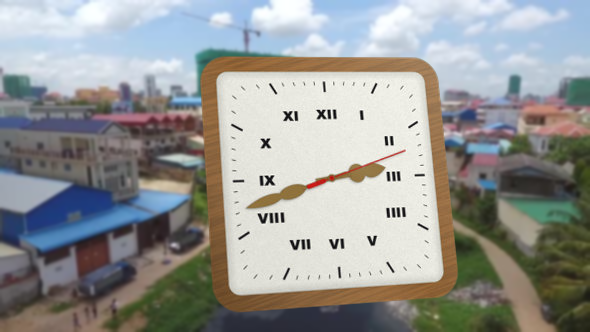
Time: {"hour": 2, "minute": 42, "second": 12}
